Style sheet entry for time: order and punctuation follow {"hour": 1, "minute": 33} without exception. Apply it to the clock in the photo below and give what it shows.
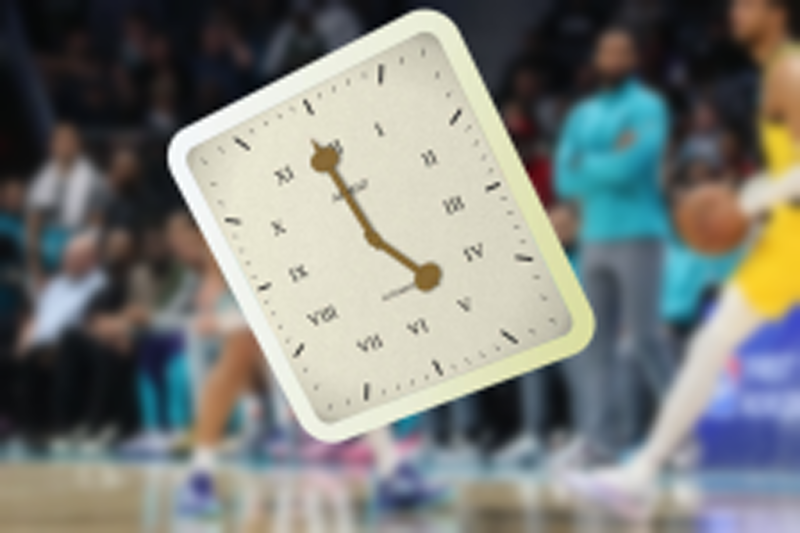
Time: {"hour": 4, "minute": 59}
